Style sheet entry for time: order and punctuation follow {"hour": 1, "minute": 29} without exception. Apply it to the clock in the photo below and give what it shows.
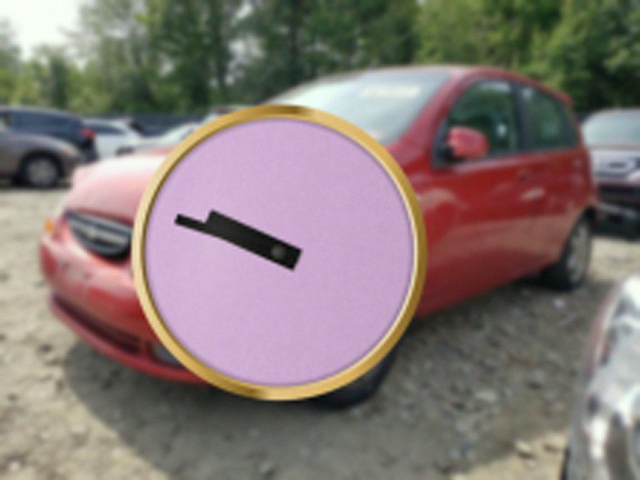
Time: {"hour": 9, "minute": 48}
